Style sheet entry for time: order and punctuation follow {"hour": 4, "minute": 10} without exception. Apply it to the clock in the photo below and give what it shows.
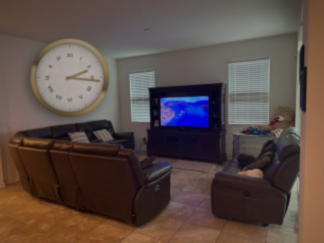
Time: {"hour": 2, "minute": 16}
